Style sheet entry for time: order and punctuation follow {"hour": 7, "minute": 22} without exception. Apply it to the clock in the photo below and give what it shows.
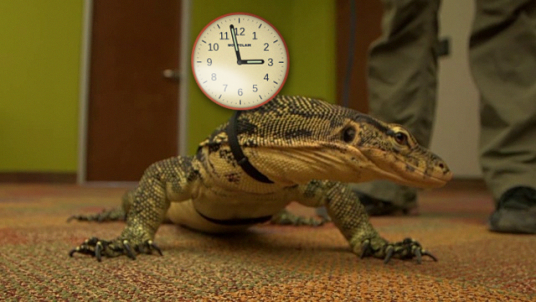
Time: {"hour": 2, "minute": 58}
